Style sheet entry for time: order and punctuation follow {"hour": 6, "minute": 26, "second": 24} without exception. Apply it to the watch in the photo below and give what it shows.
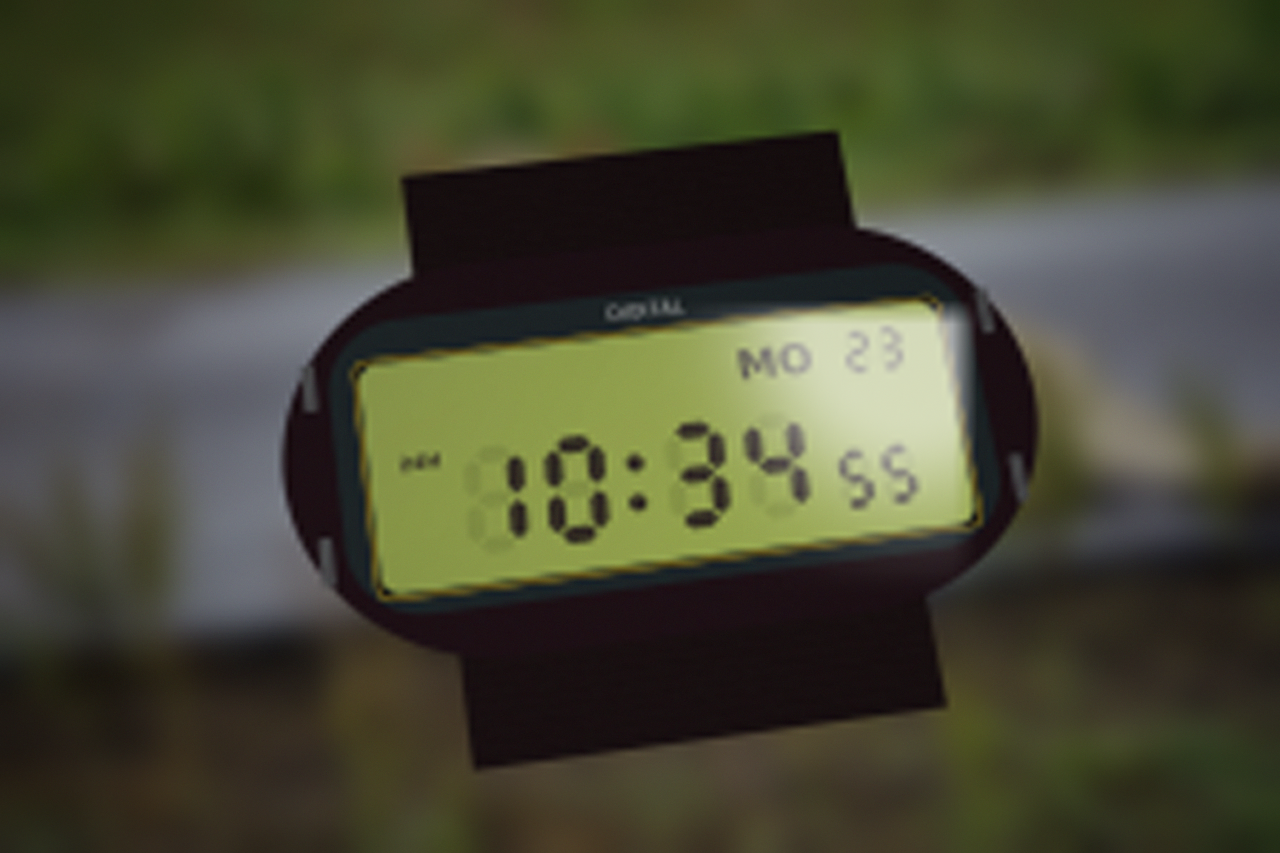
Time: {"hour": 10, "minute": 34, "second": 55}
